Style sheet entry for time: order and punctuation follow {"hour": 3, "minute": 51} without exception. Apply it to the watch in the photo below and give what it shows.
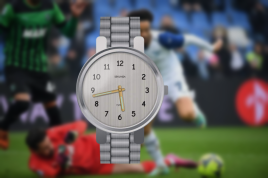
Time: {"hour": 5, "minute": 43}
